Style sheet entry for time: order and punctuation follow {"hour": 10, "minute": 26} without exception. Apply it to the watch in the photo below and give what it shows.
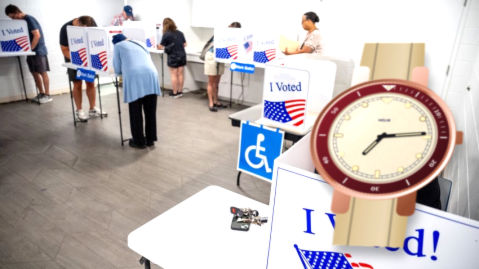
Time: {"hour": 7, "minute": 14}
